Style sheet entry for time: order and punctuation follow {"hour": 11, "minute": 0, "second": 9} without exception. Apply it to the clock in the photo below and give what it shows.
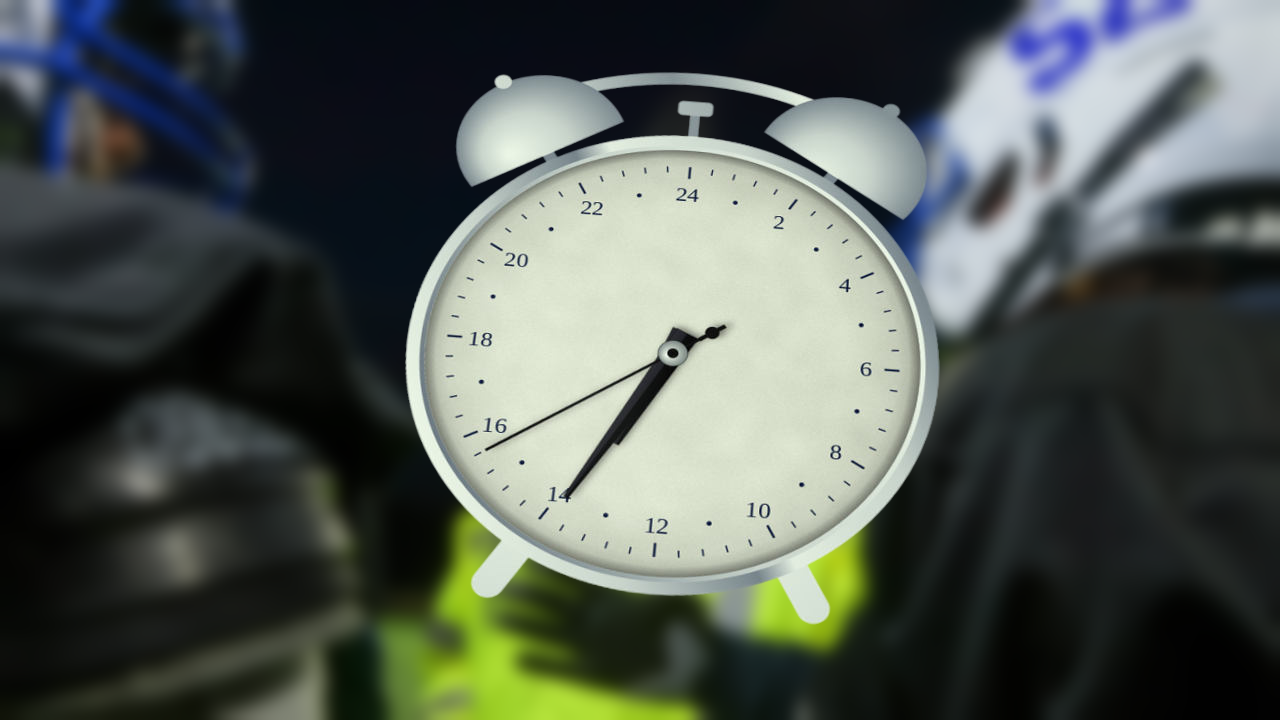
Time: {"hour": 13, "minute": 34, "second": 39}
